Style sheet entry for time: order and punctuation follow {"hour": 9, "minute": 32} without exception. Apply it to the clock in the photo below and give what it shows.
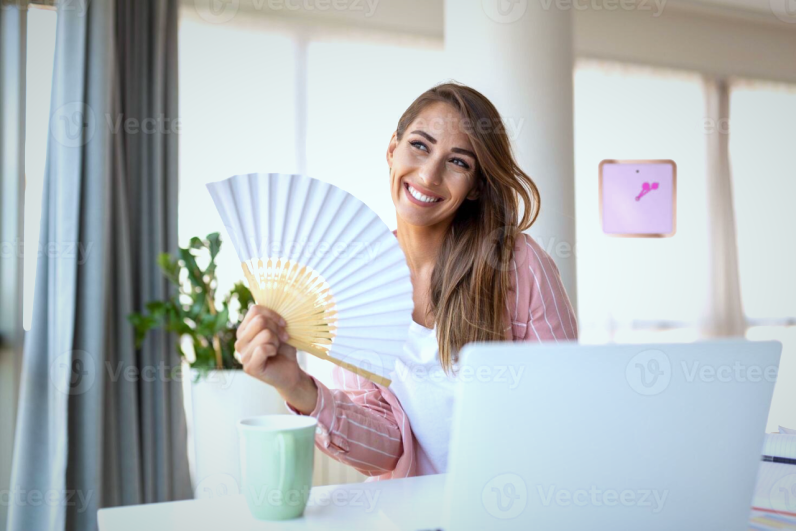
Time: {"hour": 1, "minute": 9}
